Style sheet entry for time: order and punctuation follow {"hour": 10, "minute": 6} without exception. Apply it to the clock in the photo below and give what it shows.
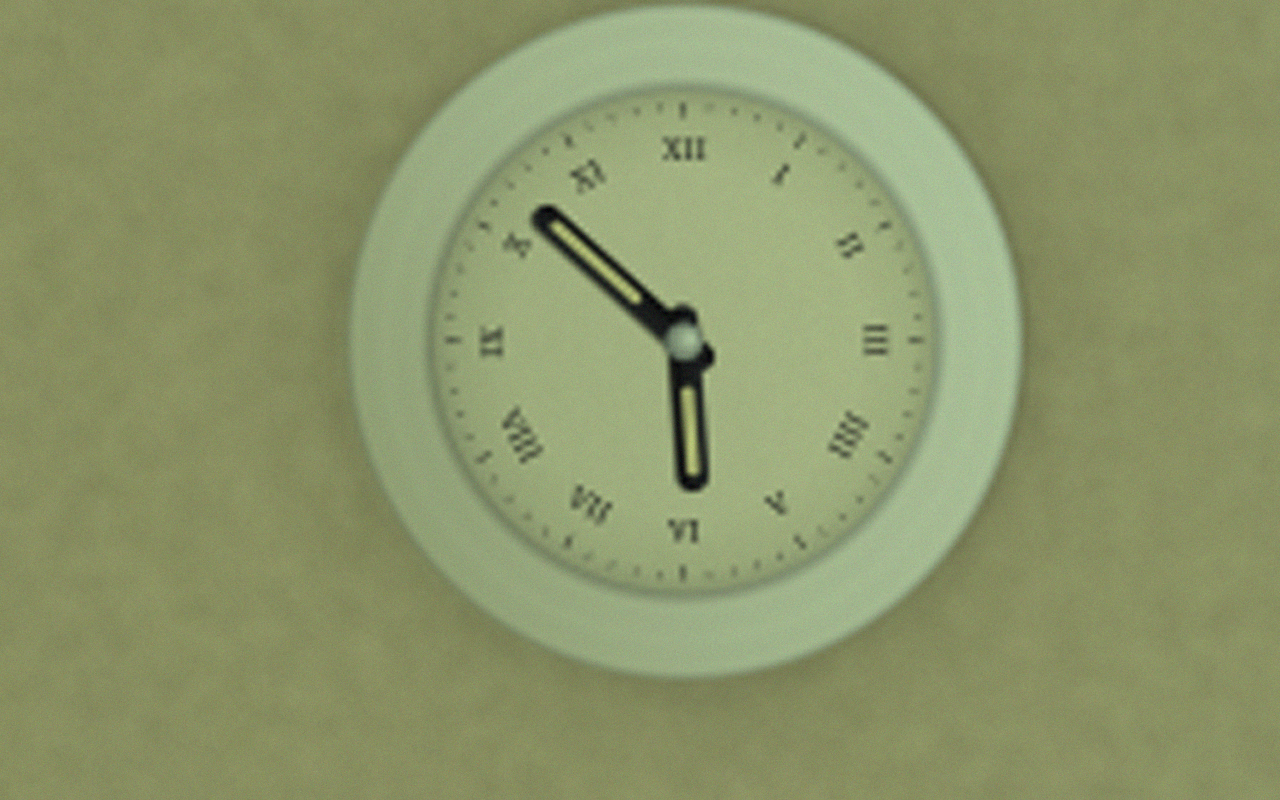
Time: {"hour": 5, "minute": 52}
